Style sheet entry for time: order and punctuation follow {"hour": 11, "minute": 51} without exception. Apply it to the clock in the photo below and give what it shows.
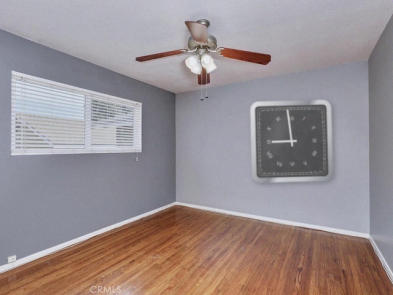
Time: {"hour": 8, "minute": 59}
